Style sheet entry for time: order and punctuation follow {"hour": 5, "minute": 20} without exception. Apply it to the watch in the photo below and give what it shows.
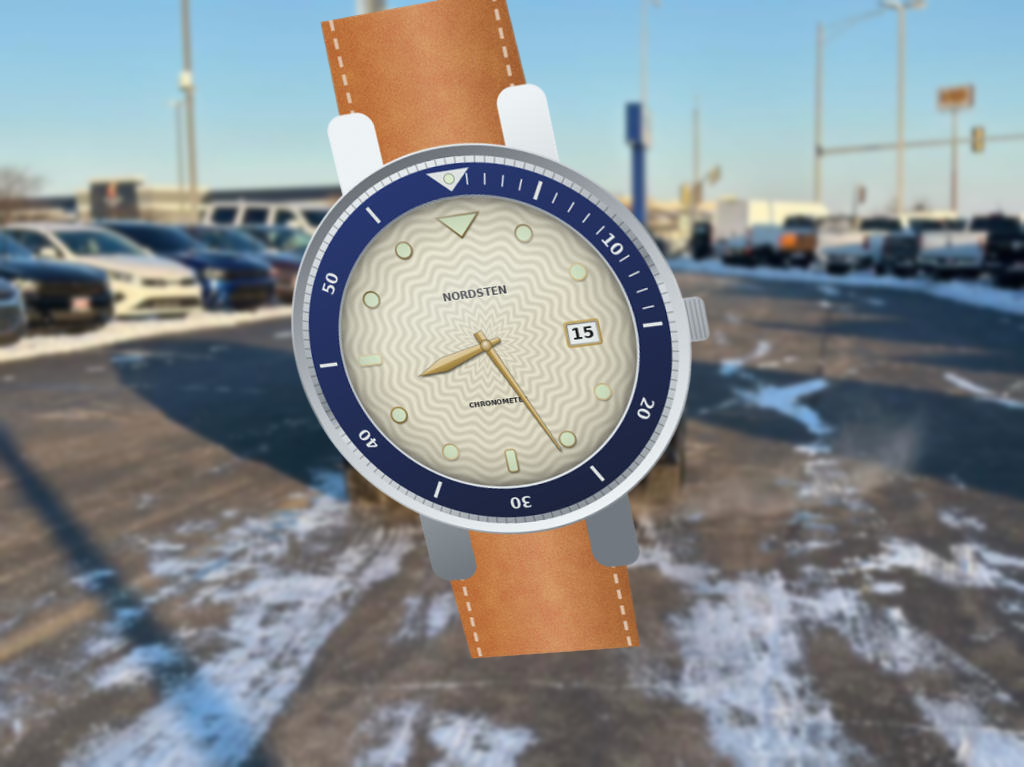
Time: {"hour": 8, "minute": 26}
